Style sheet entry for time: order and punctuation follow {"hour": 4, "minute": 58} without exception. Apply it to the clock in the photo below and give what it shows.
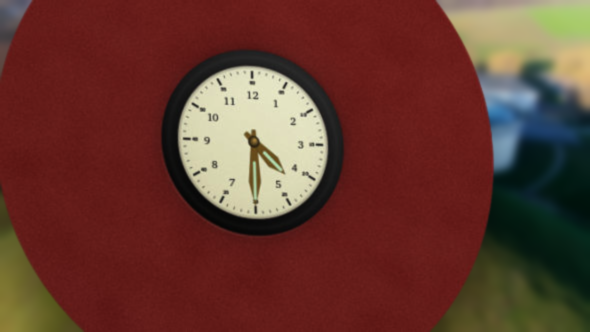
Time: {"hour": 4, "minute": 30}
